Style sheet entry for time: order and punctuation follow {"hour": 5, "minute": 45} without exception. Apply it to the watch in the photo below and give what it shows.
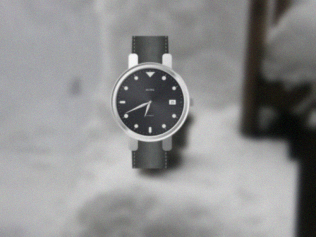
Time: {"hour": 6, "minute": 41}
